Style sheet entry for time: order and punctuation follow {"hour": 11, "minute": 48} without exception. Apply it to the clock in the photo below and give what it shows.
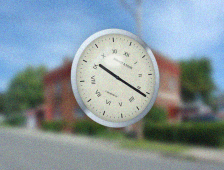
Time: {"hour": 9, "minute": 16}
